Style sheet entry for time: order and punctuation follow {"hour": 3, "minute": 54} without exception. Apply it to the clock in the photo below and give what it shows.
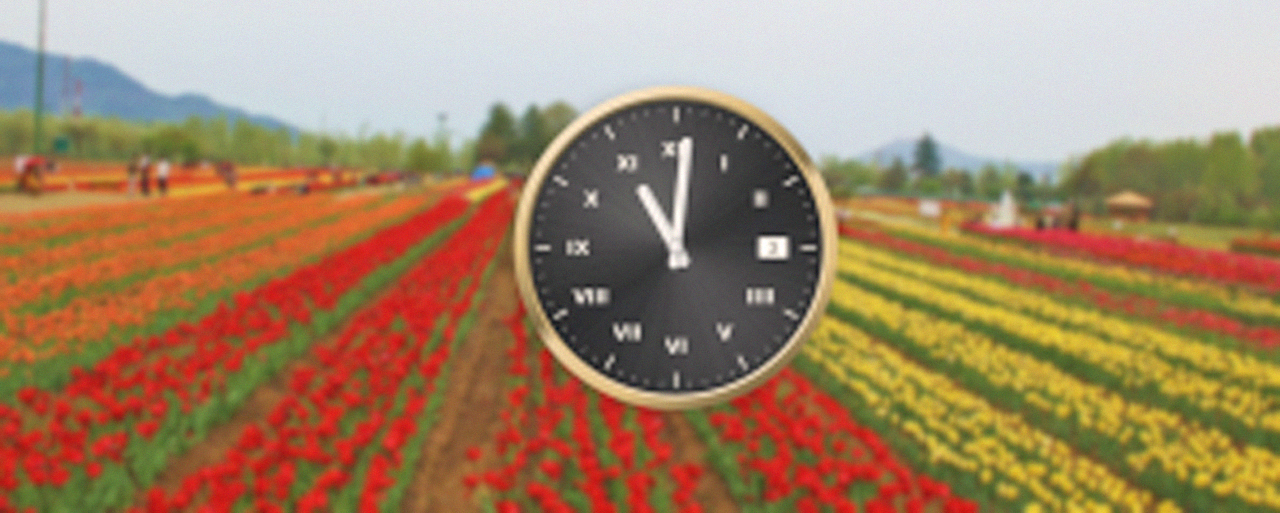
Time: {"hour": 11, "minute": 1}
